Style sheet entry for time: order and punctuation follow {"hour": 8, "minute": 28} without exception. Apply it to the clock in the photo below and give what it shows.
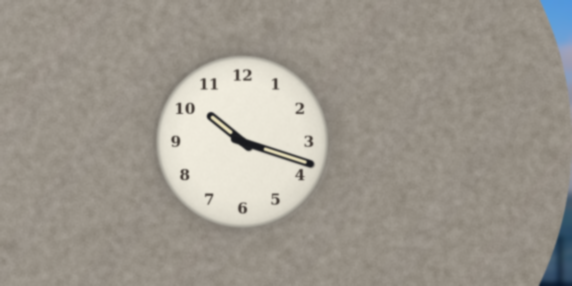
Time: {"hour": 10, "minute": 18}
